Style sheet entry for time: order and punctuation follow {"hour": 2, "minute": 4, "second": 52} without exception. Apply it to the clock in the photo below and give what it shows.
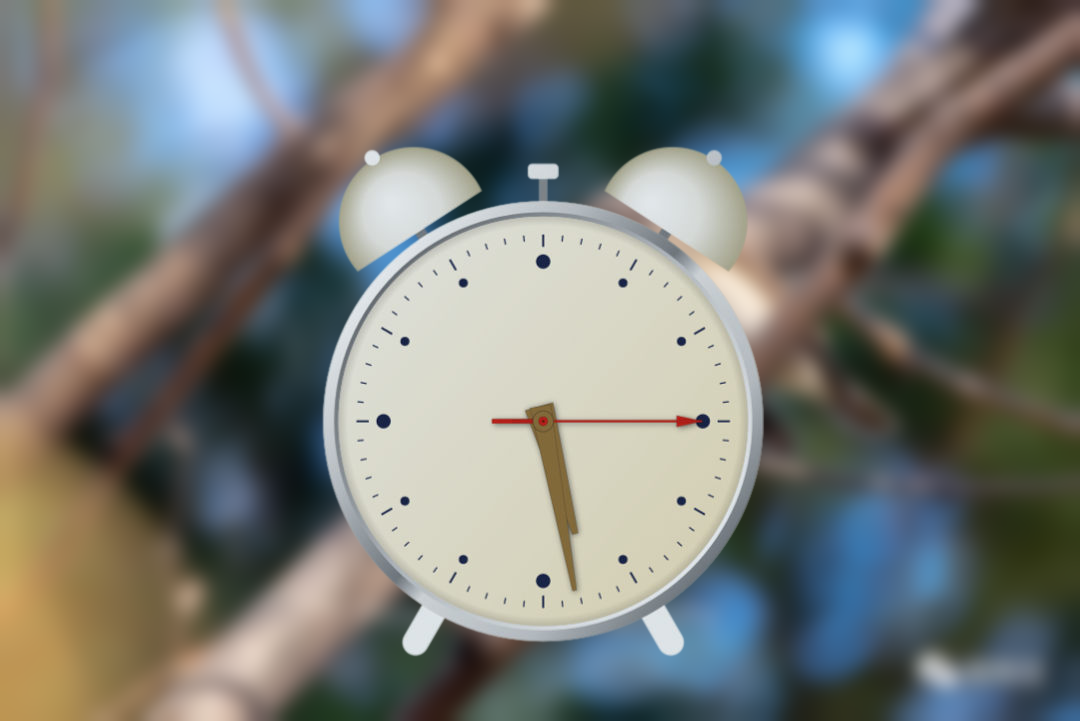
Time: {"hour": 5, "minute": 28, "second": 15}
